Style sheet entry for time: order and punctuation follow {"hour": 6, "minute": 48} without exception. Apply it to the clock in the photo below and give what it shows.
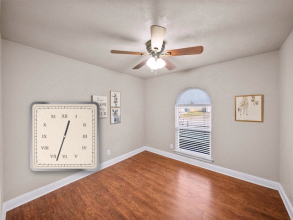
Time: {"hour": 12, "minute": 33}
